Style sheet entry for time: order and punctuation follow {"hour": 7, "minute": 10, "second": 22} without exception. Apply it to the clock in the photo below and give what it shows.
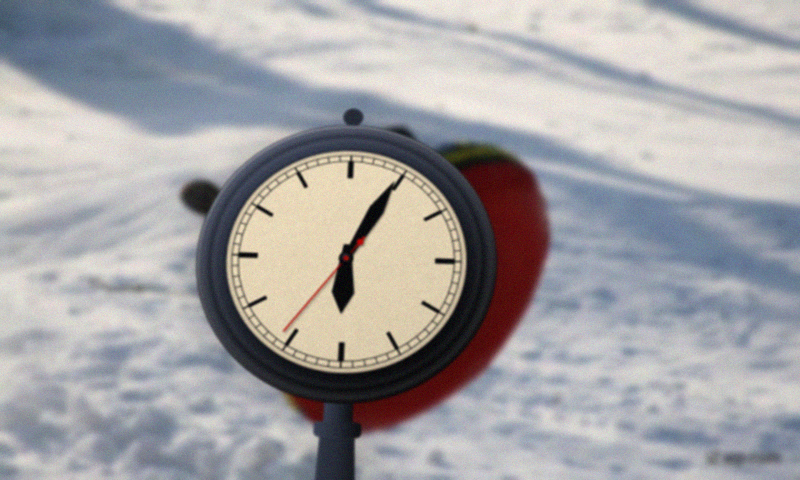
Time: {"hour": 6, "minute": 4, "second": 36}
